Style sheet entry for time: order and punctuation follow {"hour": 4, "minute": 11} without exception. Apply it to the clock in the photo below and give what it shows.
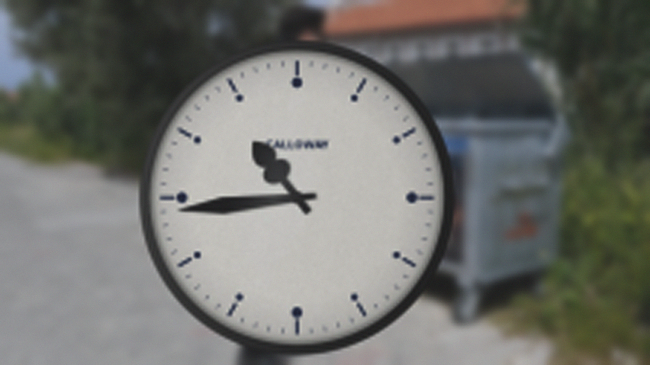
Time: {"hour": 10, "minute": 44}
